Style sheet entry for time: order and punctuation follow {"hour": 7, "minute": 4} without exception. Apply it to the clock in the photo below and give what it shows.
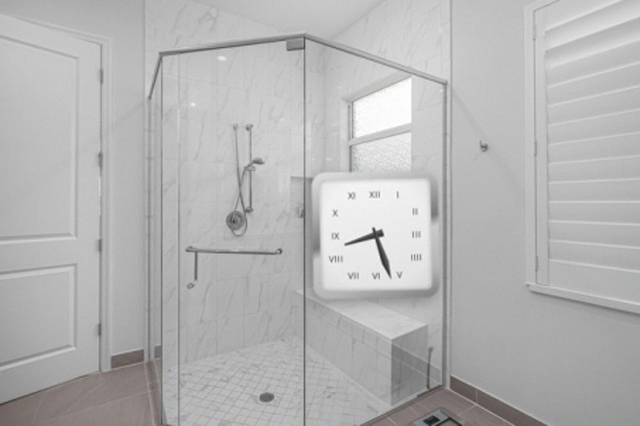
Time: {"hour": 8, "minute": 27}
